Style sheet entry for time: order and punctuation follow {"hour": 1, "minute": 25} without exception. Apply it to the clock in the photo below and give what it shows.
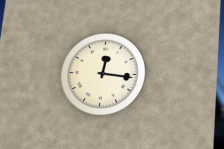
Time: {"hour": 12, "minute": 16}
